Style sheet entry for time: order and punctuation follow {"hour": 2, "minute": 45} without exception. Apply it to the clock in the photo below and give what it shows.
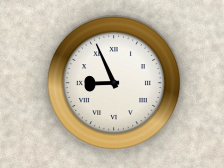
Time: {"hour": 8, "minute": 56}
